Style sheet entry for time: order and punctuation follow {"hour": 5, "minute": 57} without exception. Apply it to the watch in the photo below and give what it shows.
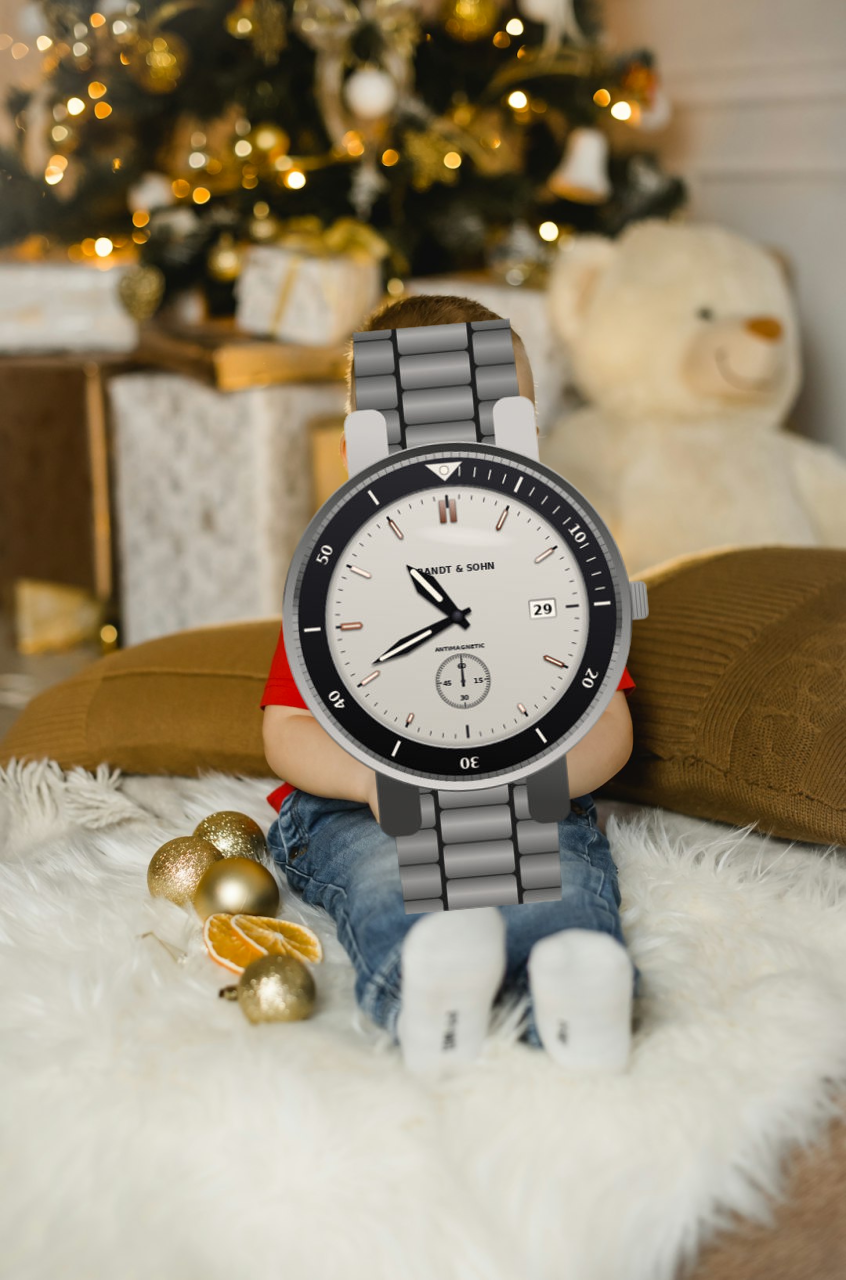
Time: {"hour": 10, "minute": 41}
